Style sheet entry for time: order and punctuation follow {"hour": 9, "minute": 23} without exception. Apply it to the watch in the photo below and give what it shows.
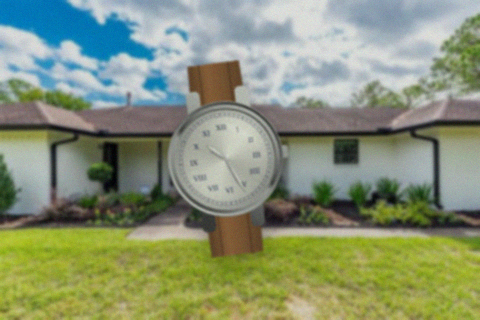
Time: {"hour": 10, "minute": 26}
